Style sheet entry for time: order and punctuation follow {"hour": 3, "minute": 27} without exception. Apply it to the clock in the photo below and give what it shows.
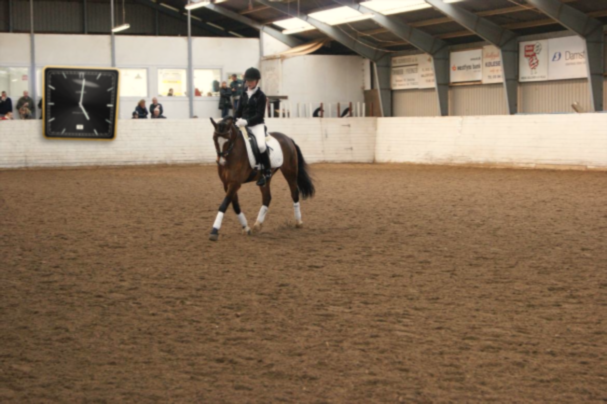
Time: {"hour": 5, "minute": 1}
